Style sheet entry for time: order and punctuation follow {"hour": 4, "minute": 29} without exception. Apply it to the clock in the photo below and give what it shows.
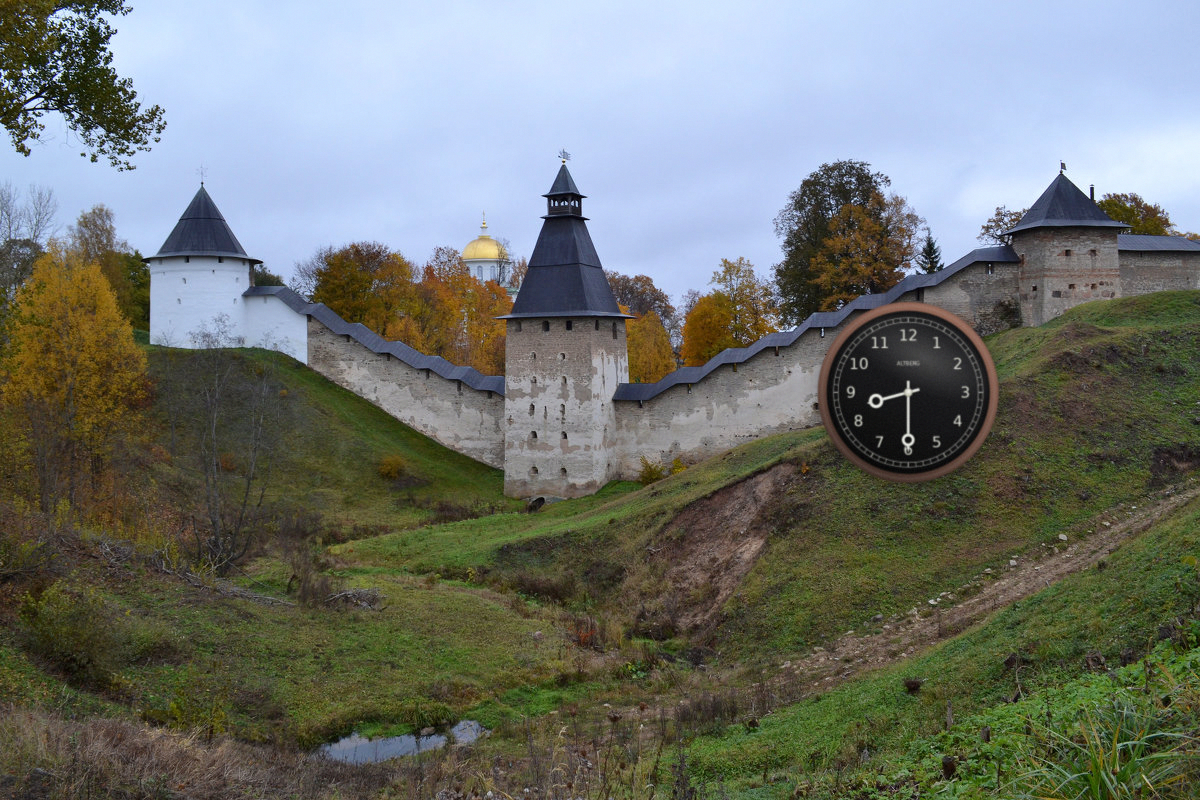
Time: {"hour": 8, "minute": 30}
